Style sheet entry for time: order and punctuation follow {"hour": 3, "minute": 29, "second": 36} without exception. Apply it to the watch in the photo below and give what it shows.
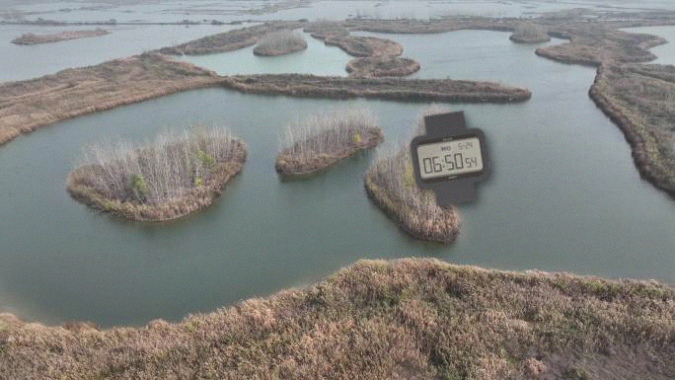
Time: {"hour": 6, "minute": 50, "second": 54}
